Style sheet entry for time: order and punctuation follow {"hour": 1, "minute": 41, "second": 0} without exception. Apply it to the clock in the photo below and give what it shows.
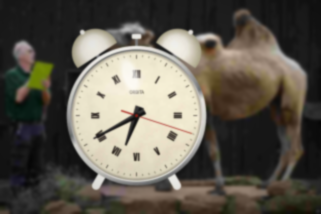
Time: {"hour": 6, "minute": 40, "second": 18}
